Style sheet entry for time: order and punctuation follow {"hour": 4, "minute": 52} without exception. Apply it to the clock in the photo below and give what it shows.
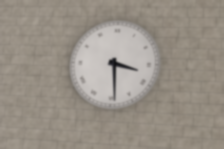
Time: {"hour": 3, "minute": 29}
